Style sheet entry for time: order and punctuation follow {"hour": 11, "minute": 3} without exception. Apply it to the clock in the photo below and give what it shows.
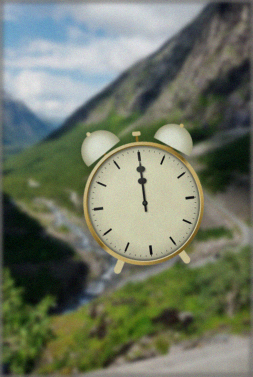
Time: {"hour": 12, "minute": 0}
